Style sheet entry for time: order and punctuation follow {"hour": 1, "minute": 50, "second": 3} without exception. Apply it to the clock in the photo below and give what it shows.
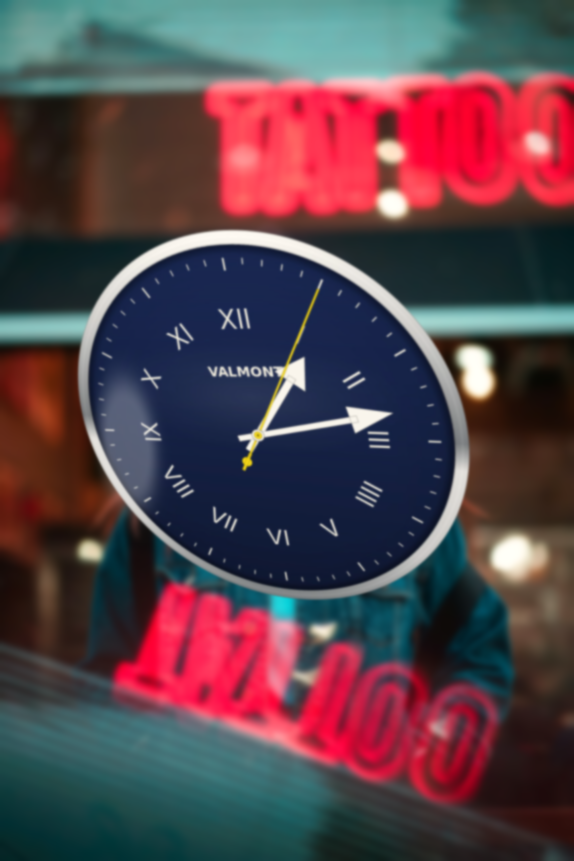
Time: {"hour": 1, "minute": 13, "second": 5}
